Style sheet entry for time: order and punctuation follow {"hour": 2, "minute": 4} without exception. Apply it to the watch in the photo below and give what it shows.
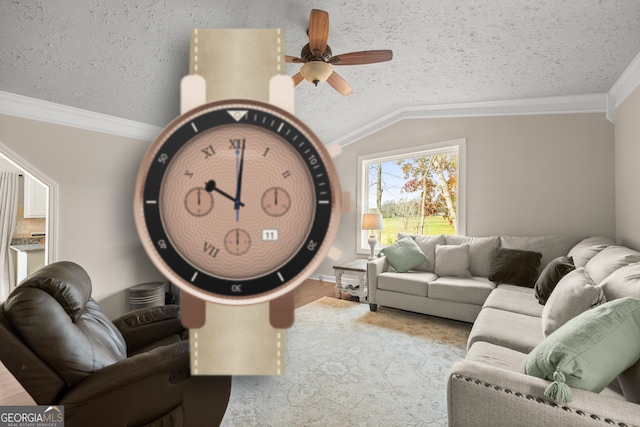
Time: {"hour": 10, "minute": 1}
